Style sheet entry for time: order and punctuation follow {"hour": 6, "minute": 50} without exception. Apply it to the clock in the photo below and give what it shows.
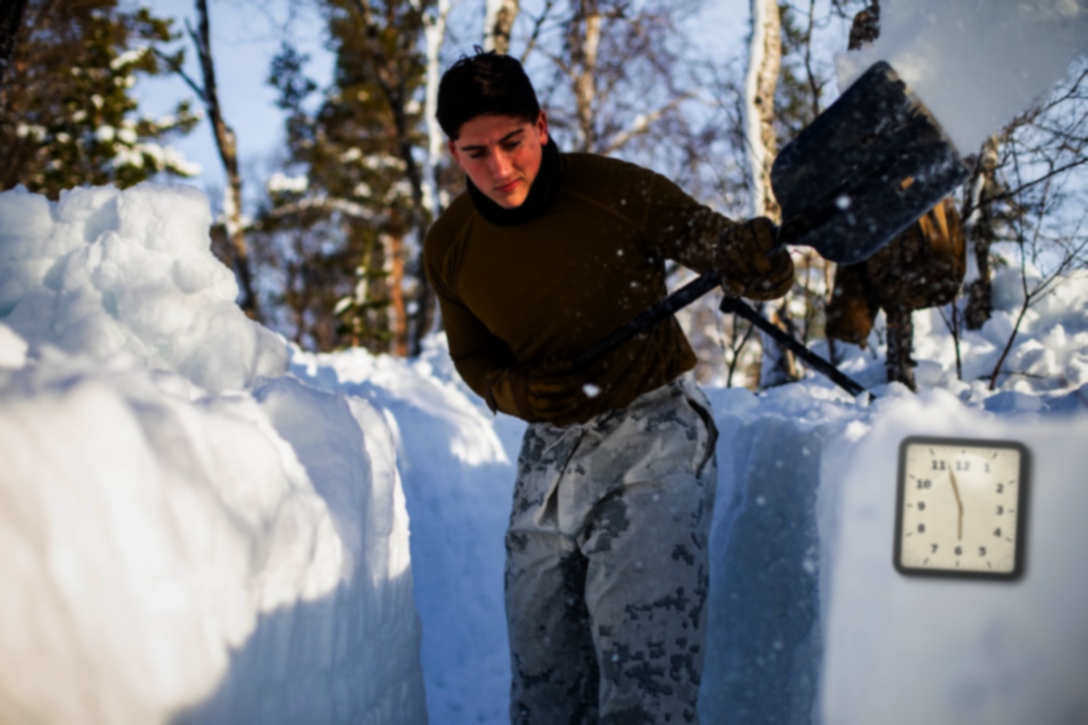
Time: {"hour": 5, "minute": 57}
